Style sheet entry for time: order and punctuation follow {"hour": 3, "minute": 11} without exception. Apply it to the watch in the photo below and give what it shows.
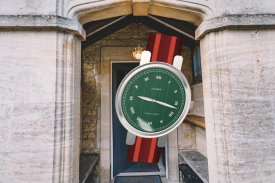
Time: {"hour": 9, "minute": 17}
